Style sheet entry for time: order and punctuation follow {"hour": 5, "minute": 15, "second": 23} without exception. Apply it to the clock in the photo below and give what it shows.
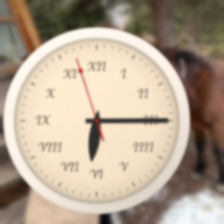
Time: {"hour": 6, "minute": 14, "second": 57}
